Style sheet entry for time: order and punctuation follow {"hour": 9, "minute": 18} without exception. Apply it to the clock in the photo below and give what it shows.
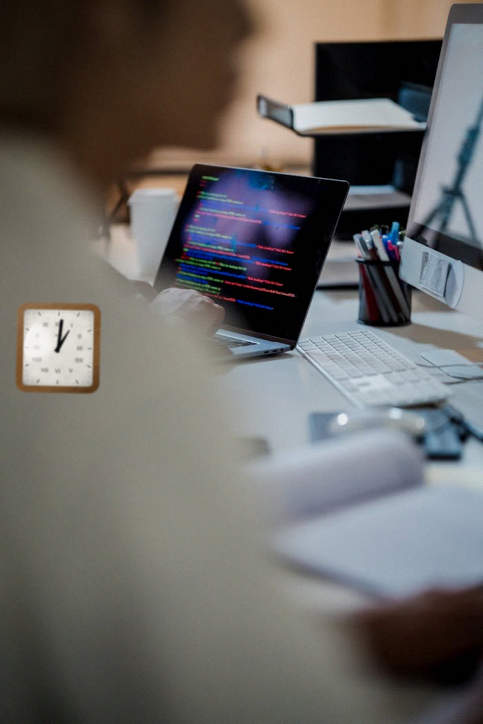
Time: {"hour": 1, "minute": 1}
